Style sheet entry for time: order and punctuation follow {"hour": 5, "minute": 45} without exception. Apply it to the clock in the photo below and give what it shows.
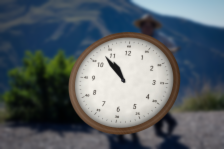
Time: {"hour": 10, "minute": 53}
